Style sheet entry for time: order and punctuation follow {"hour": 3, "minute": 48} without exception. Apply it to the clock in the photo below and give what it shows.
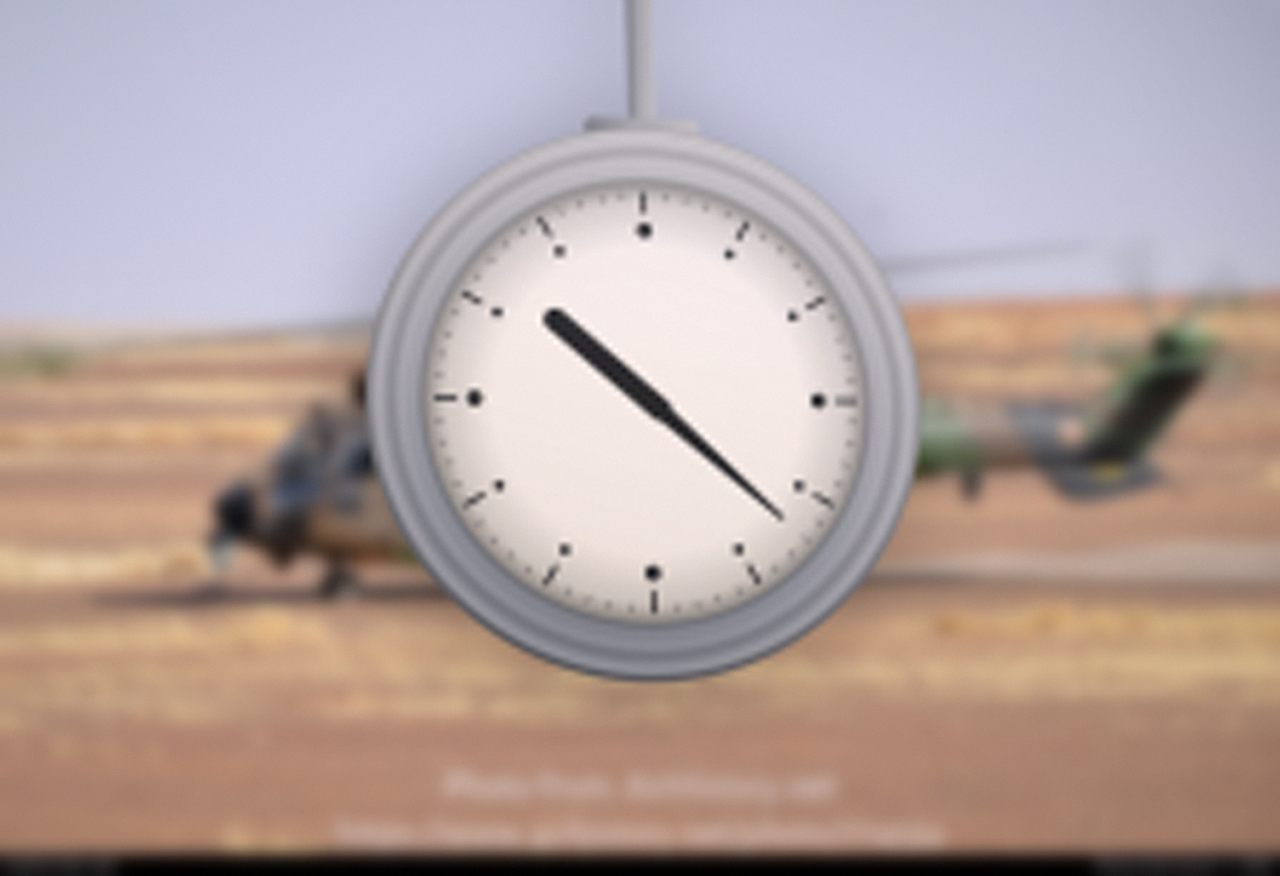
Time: {"hour": 10, "minute": 22}
